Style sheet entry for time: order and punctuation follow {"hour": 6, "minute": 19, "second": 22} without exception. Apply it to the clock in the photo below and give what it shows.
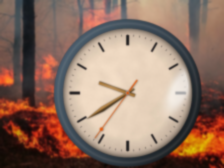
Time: {"hour": 9, "minute": 39, "second": 36}
